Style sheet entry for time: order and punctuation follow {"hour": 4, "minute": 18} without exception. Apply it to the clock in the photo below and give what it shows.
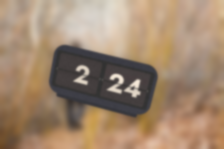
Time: {"hour": 2, "minute": 24}
